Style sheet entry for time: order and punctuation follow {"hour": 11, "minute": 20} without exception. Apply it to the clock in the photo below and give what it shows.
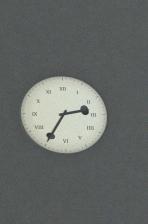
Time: {"hour": 2, "minute": 35}
